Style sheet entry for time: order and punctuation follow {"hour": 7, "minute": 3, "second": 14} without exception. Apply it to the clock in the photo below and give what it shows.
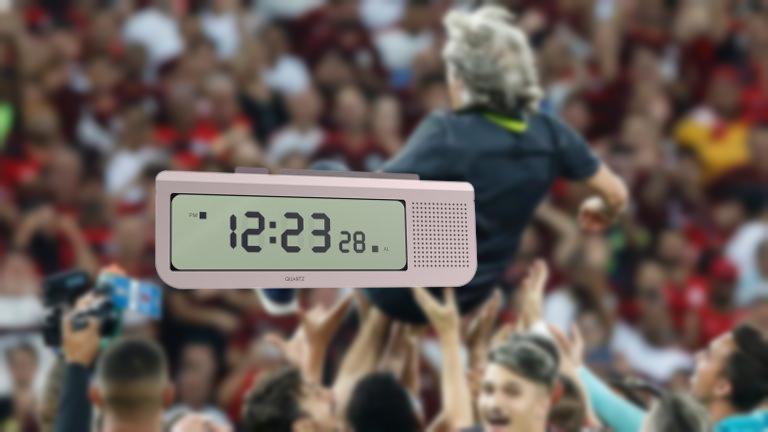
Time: {"hour": 12, "minute": 23, "second": 28}
